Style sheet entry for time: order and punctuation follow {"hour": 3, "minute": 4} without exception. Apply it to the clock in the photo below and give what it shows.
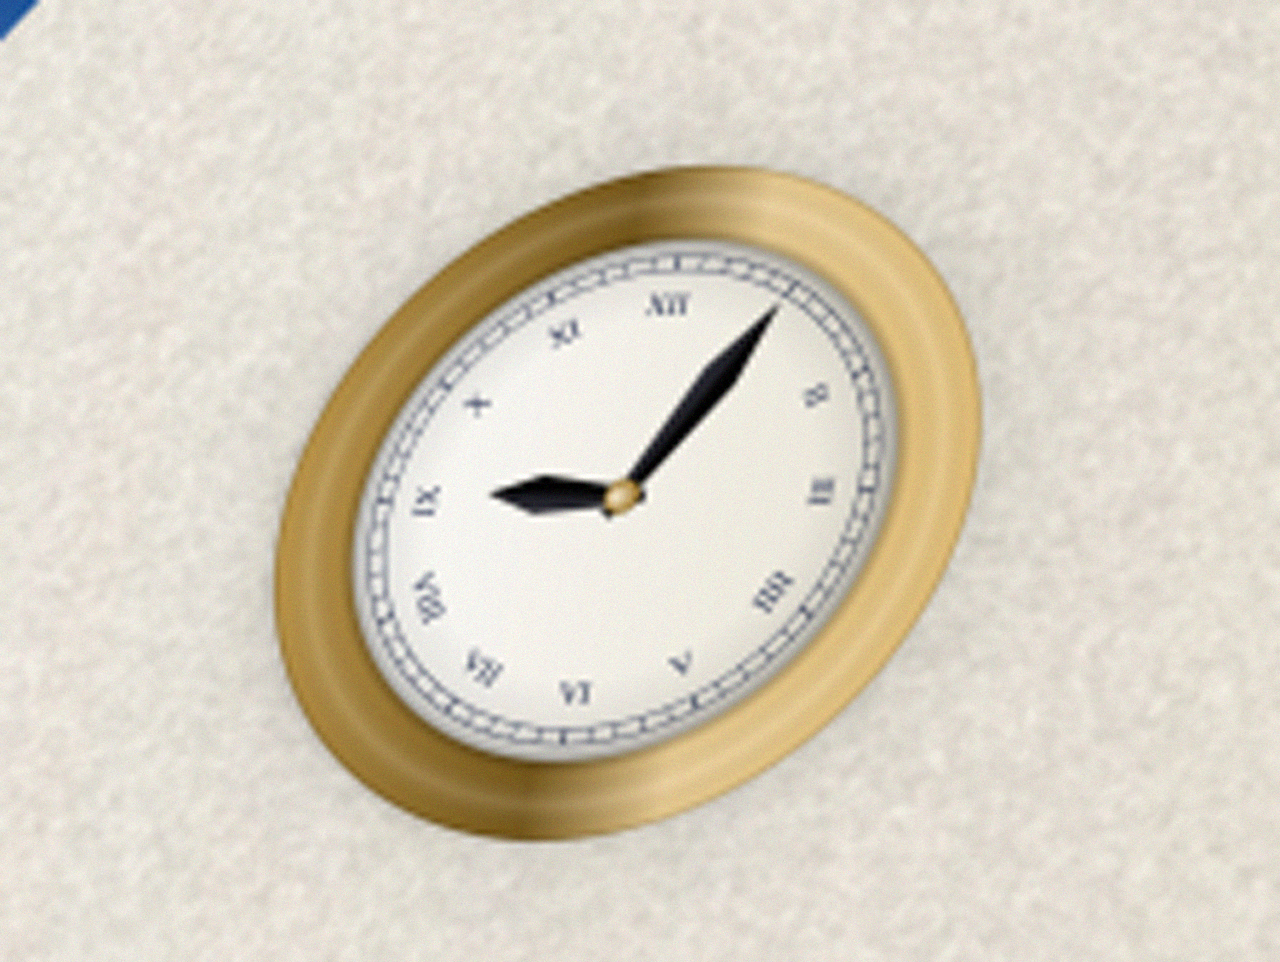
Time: {"hour": 9, "minute": 5}
